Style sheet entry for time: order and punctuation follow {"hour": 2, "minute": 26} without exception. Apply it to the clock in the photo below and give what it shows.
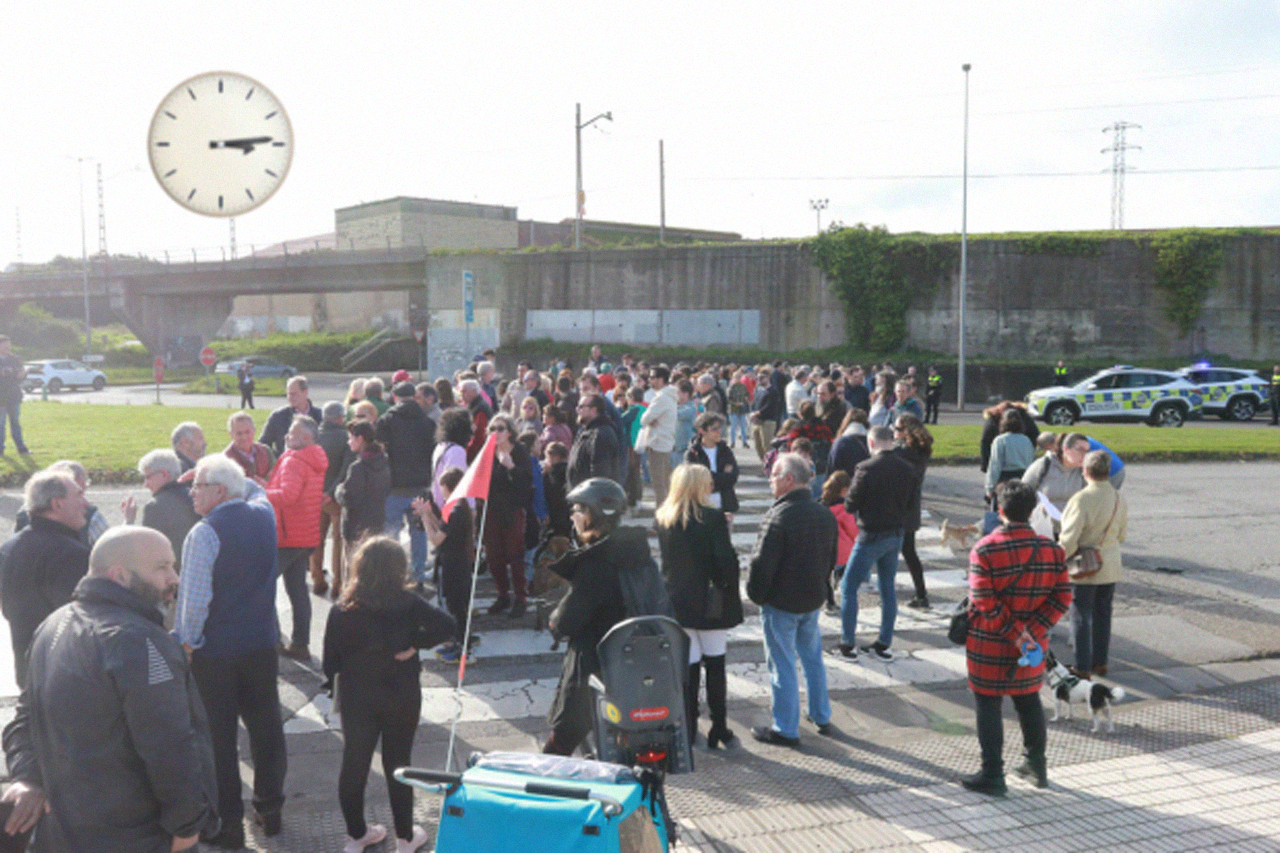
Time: {"hour": 3, "minute": 14}
